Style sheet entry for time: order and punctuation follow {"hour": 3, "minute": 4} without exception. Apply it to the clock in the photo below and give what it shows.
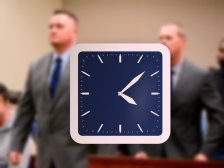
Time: {"hour": 4, "minute": 8}
